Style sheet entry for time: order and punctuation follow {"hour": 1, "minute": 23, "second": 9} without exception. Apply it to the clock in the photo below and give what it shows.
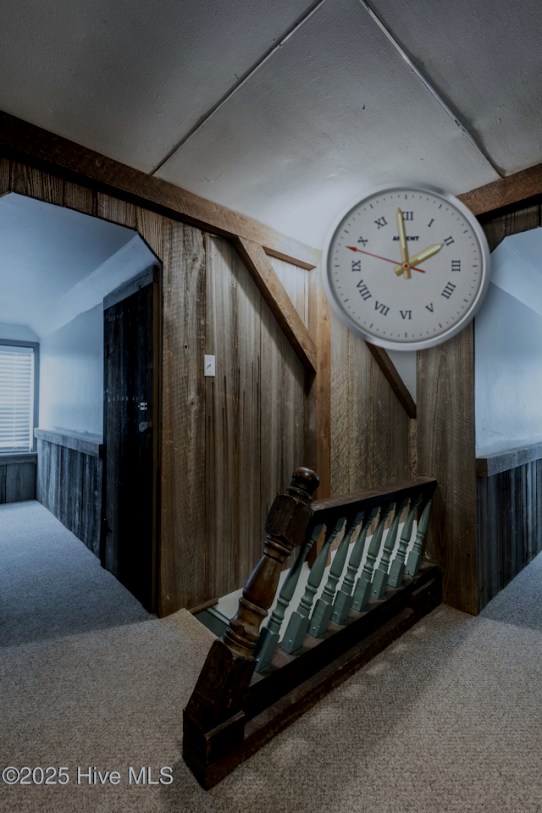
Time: {"hour": 1, "minute": 58, "second": 48}
